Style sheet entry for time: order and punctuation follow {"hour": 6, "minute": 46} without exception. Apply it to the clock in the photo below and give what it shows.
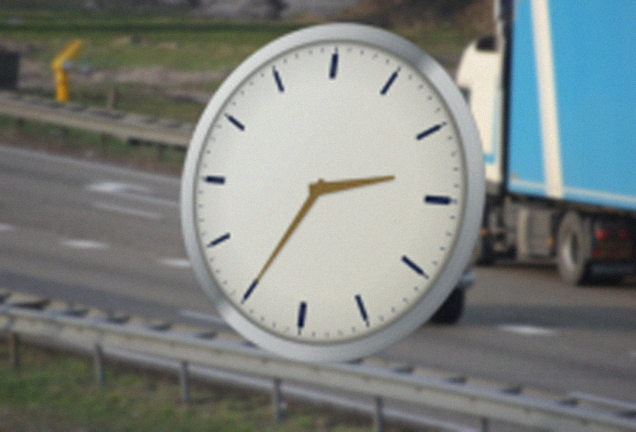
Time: {"hour": 2, "minute": 35}
